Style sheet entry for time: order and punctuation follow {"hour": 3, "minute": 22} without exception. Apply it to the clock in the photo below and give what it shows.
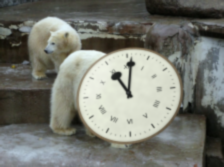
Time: {"hour": 11, "minute": 1}
